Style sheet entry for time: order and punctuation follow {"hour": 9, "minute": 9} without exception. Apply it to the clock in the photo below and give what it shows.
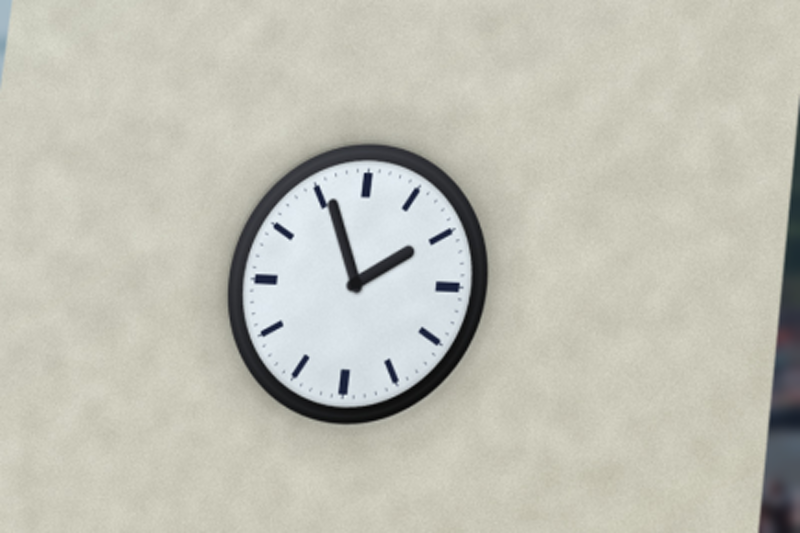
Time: {"hour": 1, "minute": 56}
